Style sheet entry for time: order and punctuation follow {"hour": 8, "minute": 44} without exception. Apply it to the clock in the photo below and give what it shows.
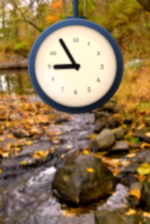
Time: {"hour": 8, "minute": 55}
